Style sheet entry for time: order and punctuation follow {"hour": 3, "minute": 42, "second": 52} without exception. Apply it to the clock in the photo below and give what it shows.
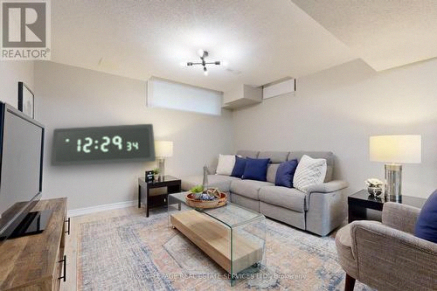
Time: {"hour": 12, "minute": 29, "second": 34}
